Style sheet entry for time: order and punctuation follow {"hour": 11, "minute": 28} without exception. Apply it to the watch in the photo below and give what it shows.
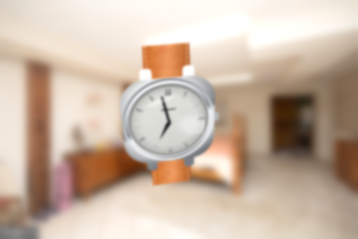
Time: {"hour": 6, "minute": 58}
